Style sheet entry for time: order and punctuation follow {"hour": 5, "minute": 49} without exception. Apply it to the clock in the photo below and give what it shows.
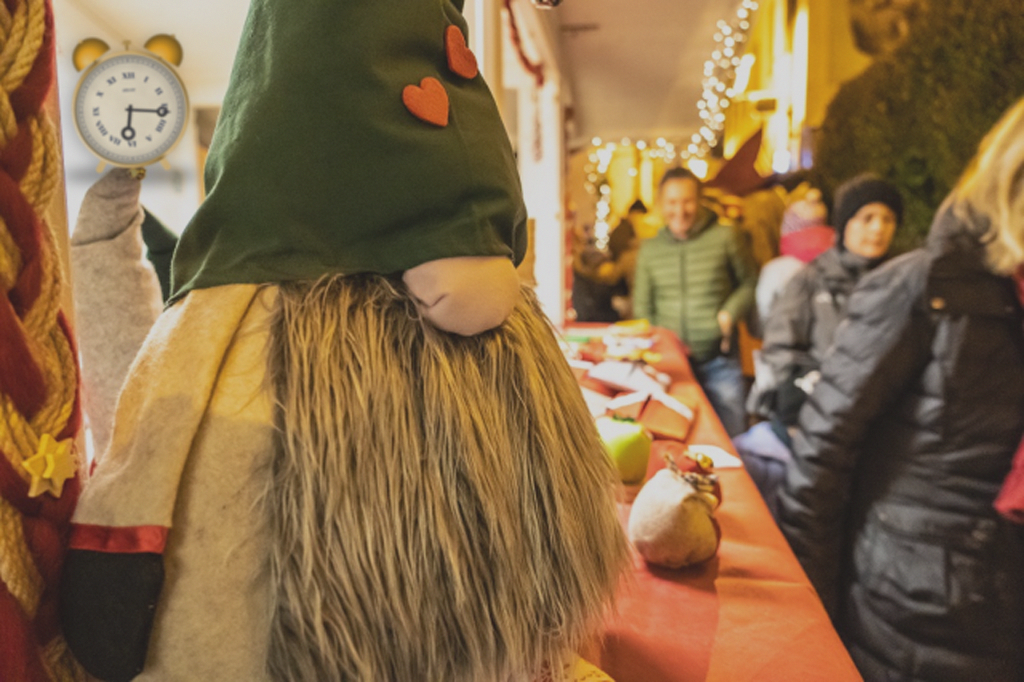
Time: {"hour": 6, "minute": 16}
